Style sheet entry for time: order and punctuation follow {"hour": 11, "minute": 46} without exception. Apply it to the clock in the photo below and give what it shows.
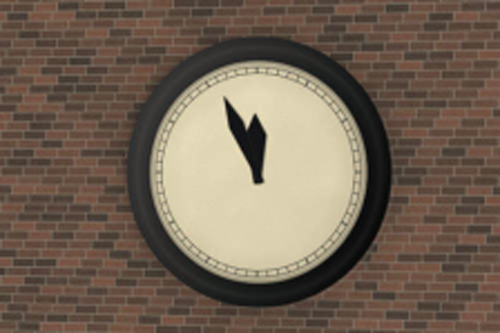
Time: {"hour": 11, "minute": 56}
